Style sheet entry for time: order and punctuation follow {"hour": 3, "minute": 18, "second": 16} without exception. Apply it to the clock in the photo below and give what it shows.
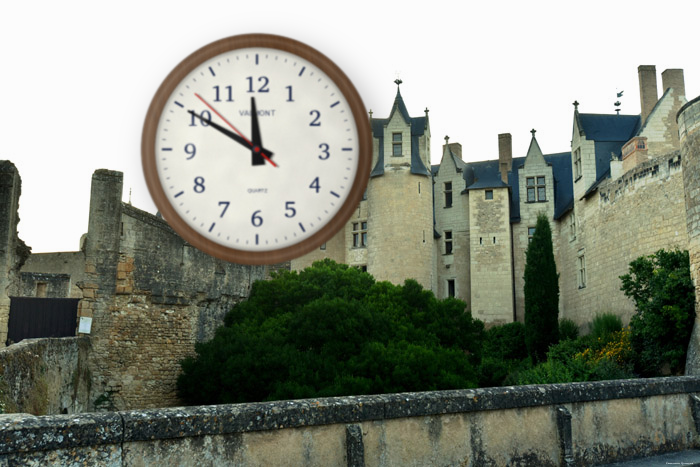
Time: {"hour": 11, "minute": 49, "second": 52}
